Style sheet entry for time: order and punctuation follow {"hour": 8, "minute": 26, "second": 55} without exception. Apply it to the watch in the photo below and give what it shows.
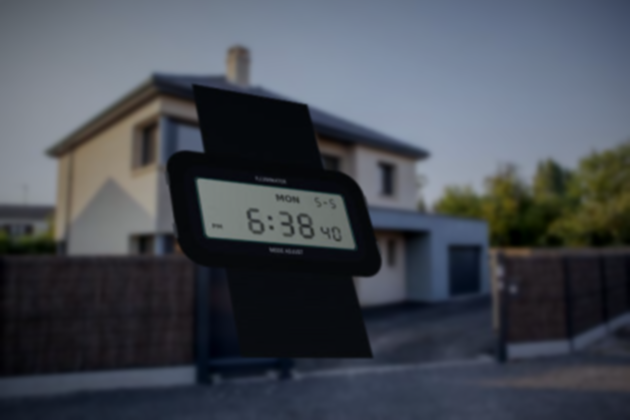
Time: {"hour": 6, "minute": 38, "second": 40}
